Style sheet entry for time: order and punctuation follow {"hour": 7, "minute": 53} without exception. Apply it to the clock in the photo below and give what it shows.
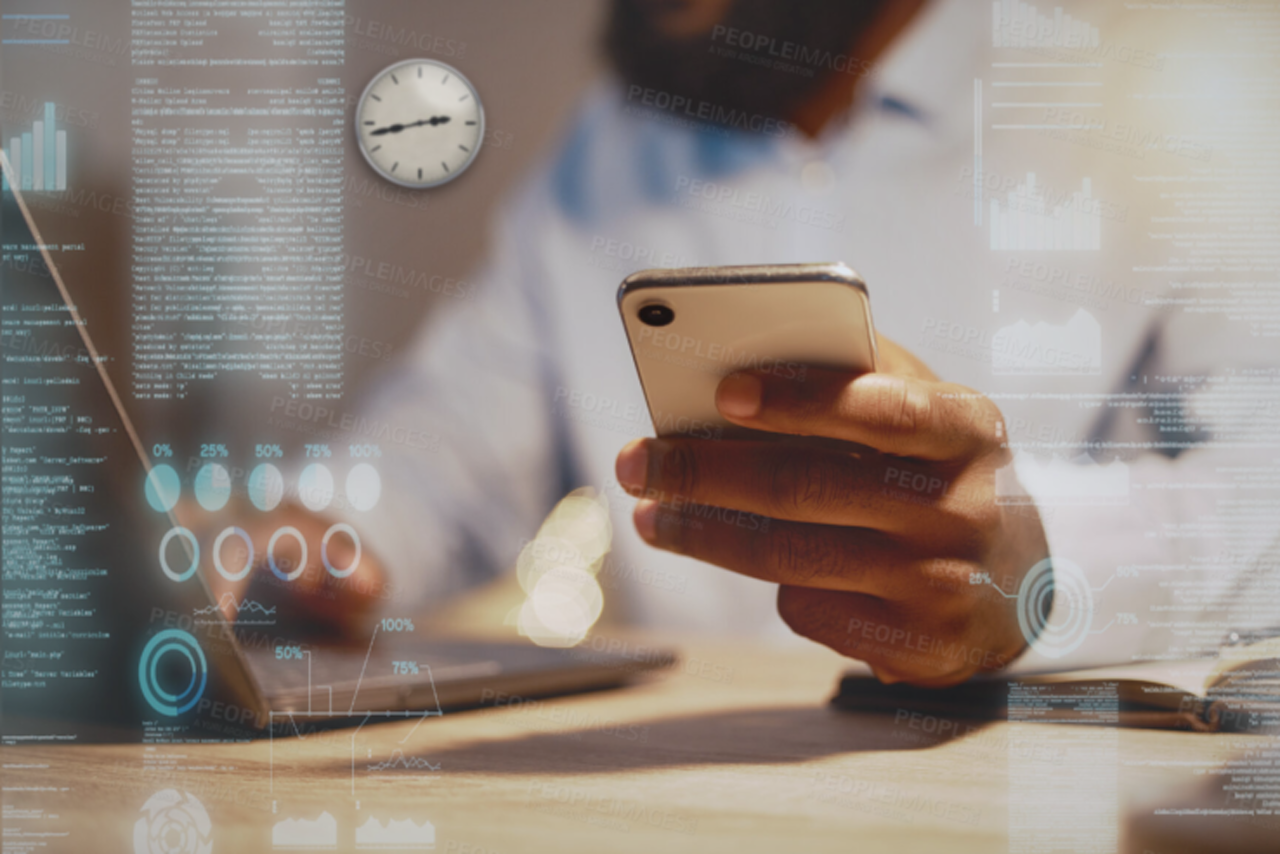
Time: {"hour": 2, "minute": 43}
